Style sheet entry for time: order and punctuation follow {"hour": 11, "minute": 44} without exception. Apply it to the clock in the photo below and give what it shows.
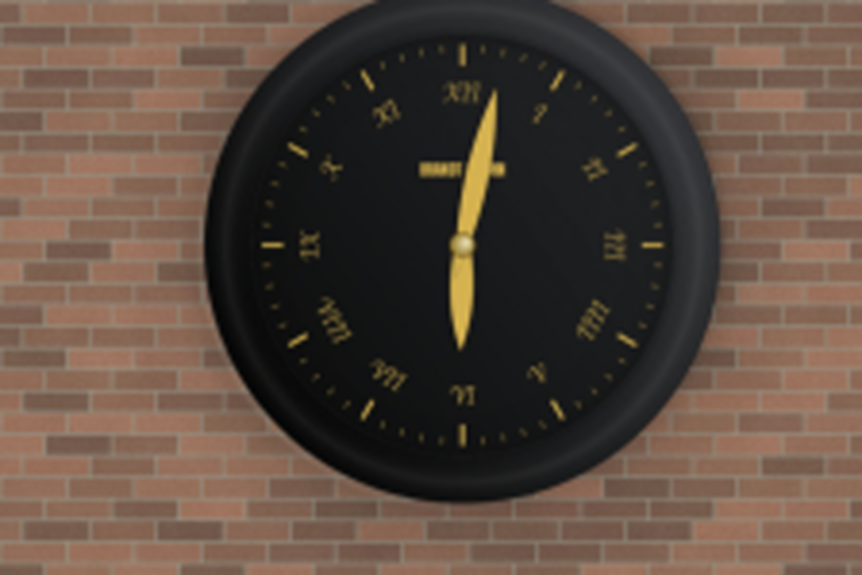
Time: {"hour": 6, "minute": 2}
